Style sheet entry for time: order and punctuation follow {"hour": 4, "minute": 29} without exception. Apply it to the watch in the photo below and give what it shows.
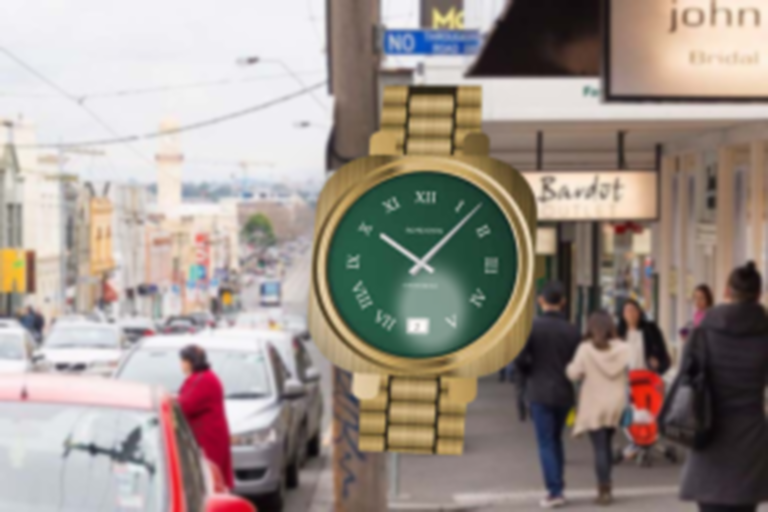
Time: {"hour": 10, "minute": 7}
